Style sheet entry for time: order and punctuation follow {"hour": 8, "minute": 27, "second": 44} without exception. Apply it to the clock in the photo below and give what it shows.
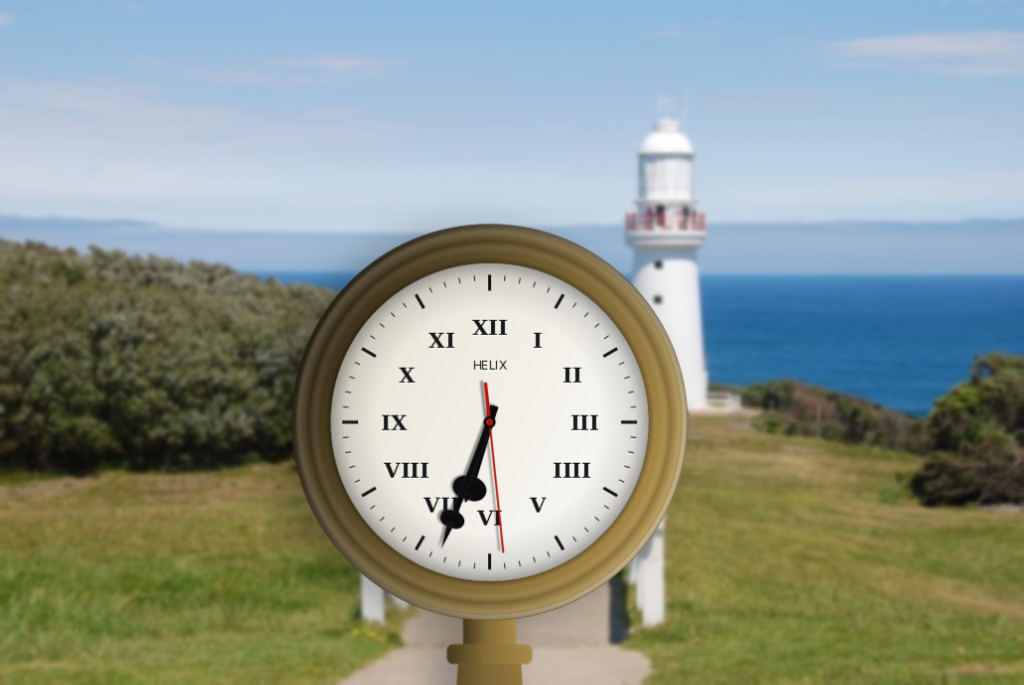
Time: {"hour": 6, "minute": 33, "second": 29}
